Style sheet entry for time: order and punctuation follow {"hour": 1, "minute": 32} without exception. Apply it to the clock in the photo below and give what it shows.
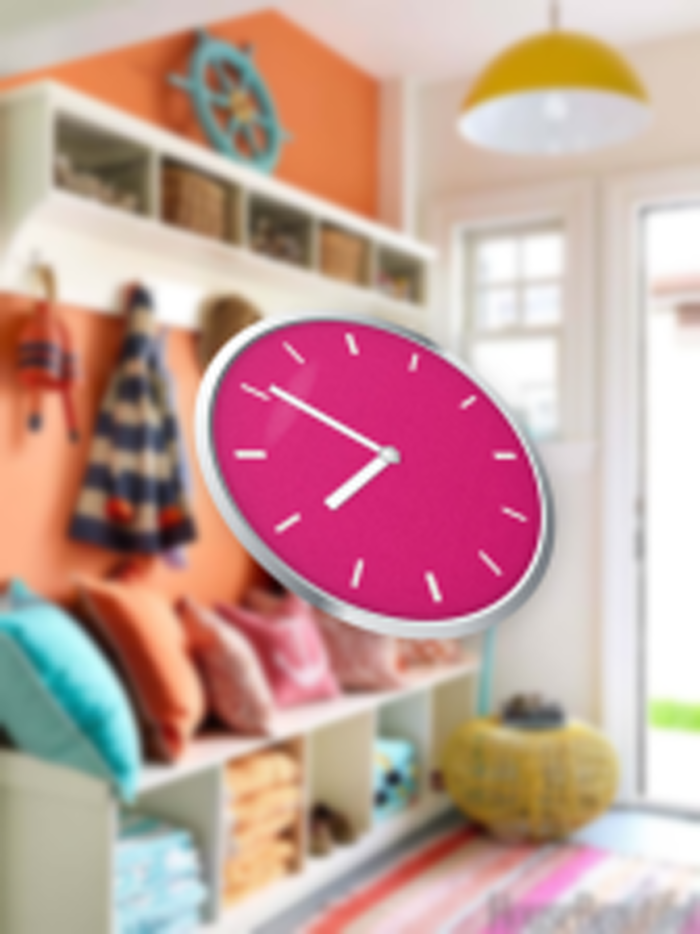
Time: {"hour": 7, "minute": 51}
